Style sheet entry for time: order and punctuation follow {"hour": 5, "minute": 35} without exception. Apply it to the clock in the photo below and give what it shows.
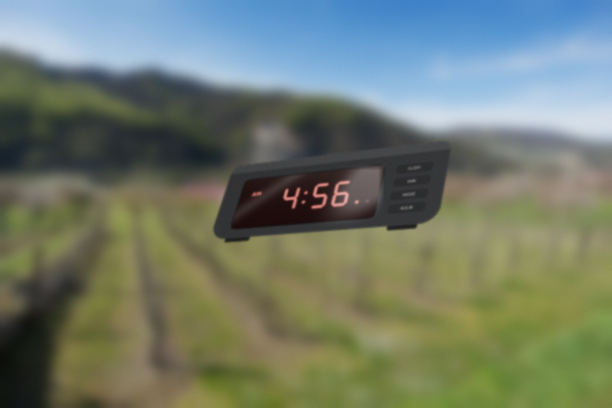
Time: {"hour": 4, "minute": 56}
